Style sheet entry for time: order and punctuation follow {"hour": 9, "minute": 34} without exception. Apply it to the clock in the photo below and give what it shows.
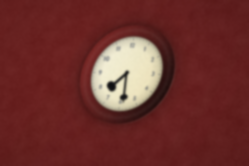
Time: {"hour": 7, "minute": 29}
